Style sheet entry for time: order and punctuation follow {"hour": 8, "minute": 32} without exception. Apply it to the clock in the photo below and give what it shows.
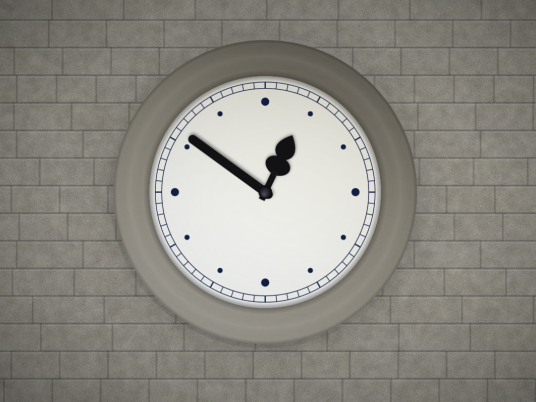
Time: {"hour": 12, "minute": 51}
